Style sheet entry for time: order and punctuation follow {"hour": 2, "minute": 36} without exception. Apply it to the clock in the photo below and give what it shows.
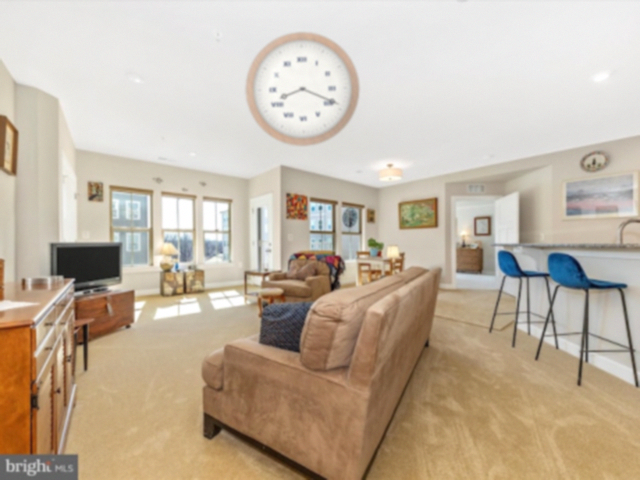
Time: {"hour": 8, "minute": 19}
